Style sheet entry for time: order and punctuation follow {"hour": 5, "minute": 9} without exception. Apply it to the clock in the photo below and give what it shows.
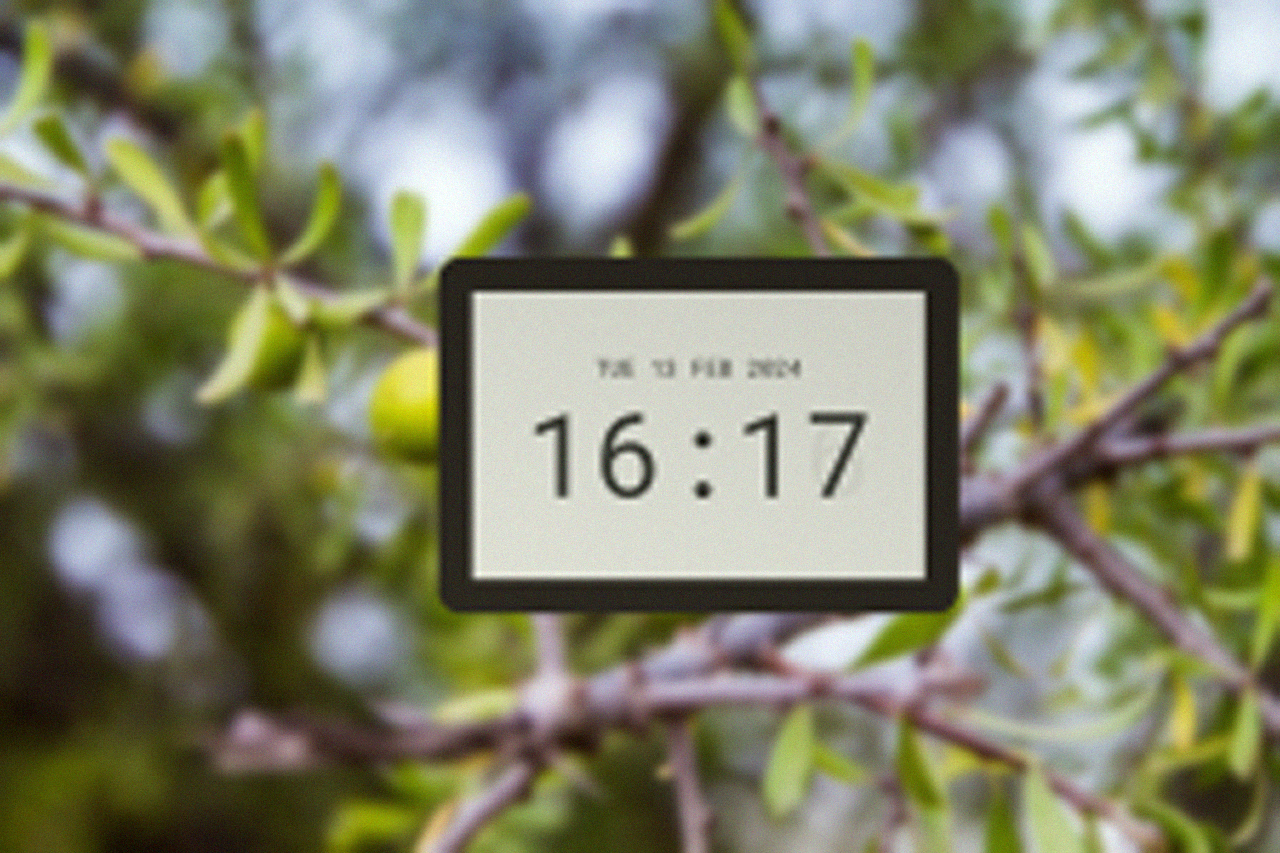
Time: {"hour": 16, "minute": 17}
